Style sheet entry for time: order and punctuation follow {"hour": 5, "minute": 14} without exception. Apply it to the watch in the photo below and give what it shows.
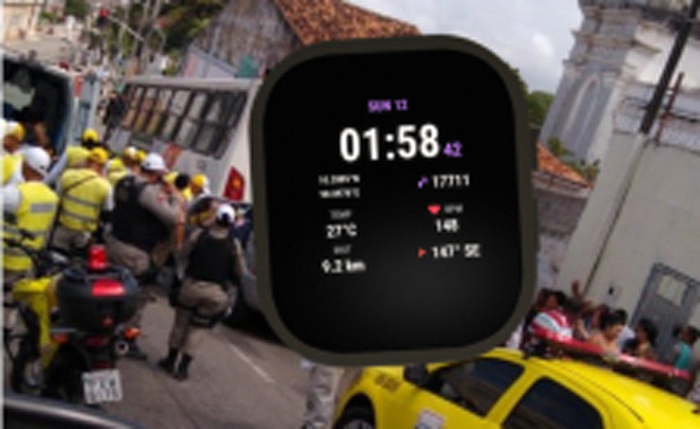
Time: {"hour": 1, "minute": 58}
